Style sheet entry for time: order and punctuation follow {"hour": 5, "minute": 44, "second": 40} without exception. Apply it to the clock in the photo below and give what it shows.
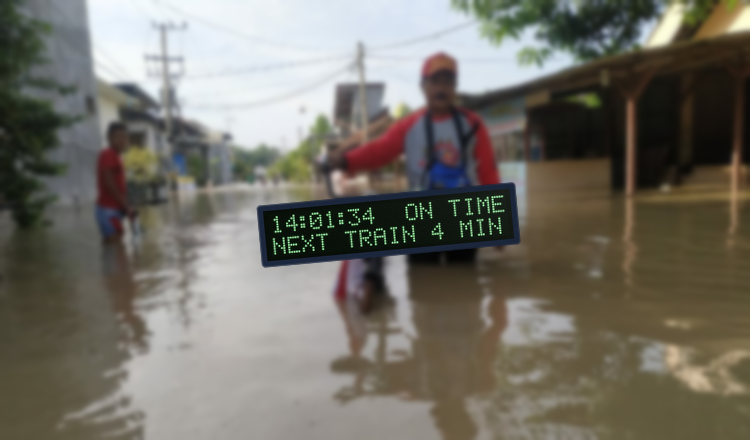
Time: {"hour": 14, "minute": 1, "second": 34}
